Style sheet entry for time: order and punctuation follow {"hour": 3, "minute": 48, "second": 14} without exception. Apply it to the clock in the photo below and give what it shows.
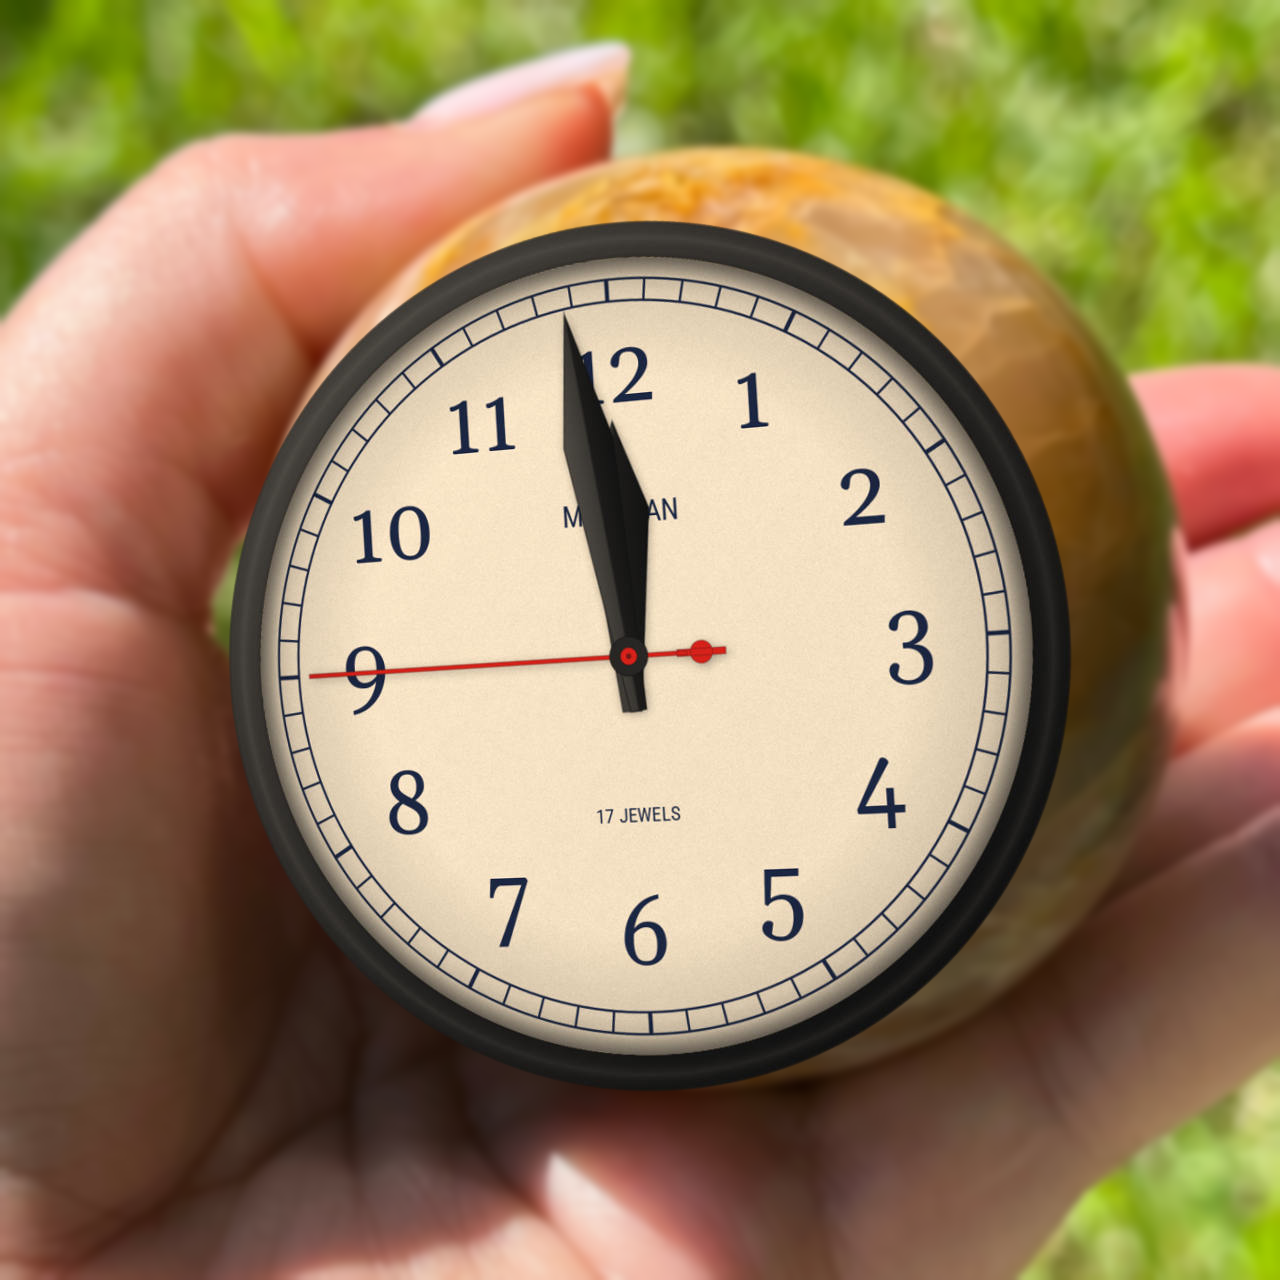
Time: {"hour": 11, "minute": 58, "second": 45}
